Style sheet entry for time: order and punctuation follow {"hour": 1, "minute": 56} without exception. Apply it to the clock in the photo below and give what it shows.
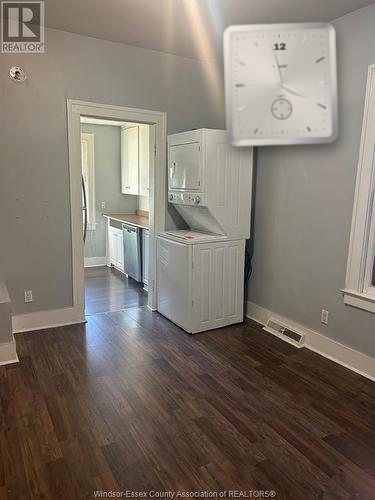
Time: {"hour": 3, "minute": 58}
